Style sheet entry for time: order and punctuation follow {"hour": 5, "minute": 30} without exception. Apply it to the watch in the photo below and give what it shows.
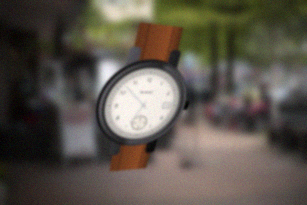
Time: {"hour": 6, "minute": 52}
